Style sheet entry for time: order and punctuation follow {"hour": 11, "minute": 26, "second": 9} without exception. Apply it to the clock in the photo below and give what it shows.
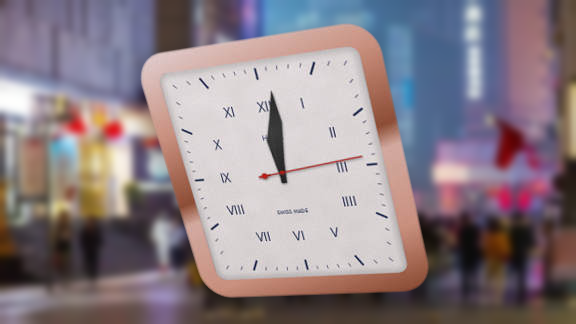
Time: {"hour": 12, "minute": 1, "second": 14}
